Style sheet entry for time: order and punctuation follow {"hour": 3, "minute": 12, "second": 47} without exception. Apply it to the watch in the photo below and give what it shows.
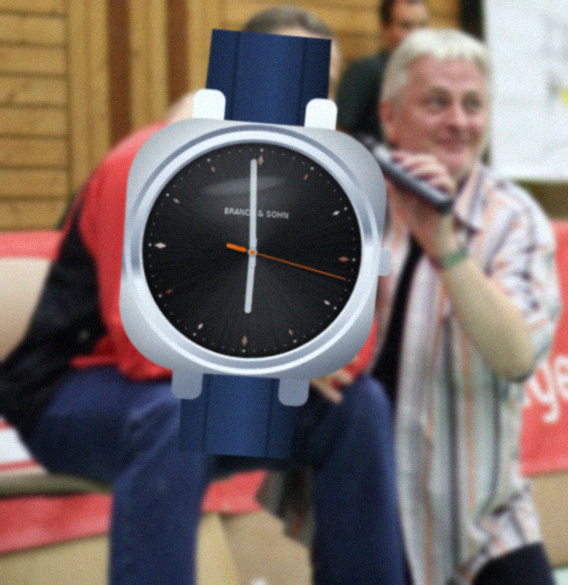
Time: {"hour": 5, "minute": 59, "second": 17}
